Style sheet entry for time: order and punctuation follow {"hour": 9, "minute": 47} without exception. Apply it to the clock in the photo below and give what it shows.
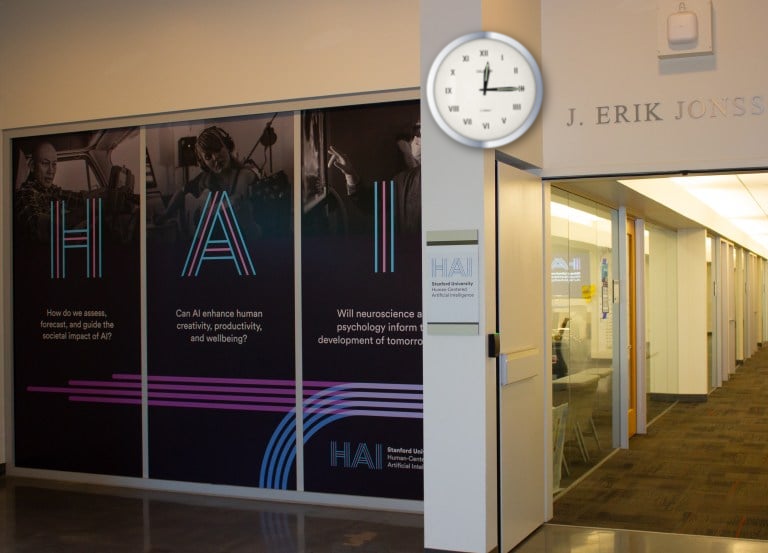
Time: {"hour": 12, "minute": 15}
